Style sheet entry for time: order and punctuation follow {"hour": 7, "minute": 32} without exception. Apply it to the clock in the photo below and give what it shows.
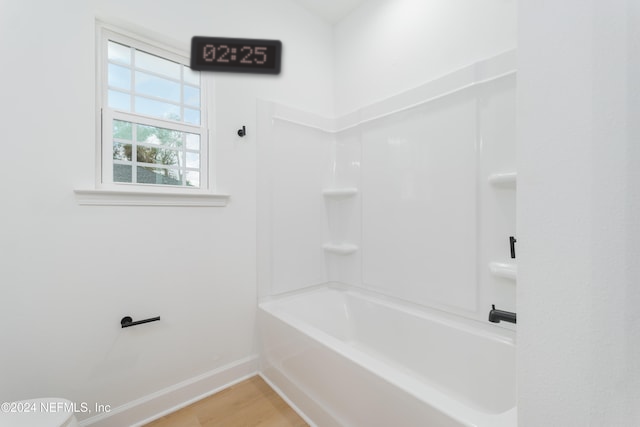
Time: {"hour": 2, "minute": 25}
